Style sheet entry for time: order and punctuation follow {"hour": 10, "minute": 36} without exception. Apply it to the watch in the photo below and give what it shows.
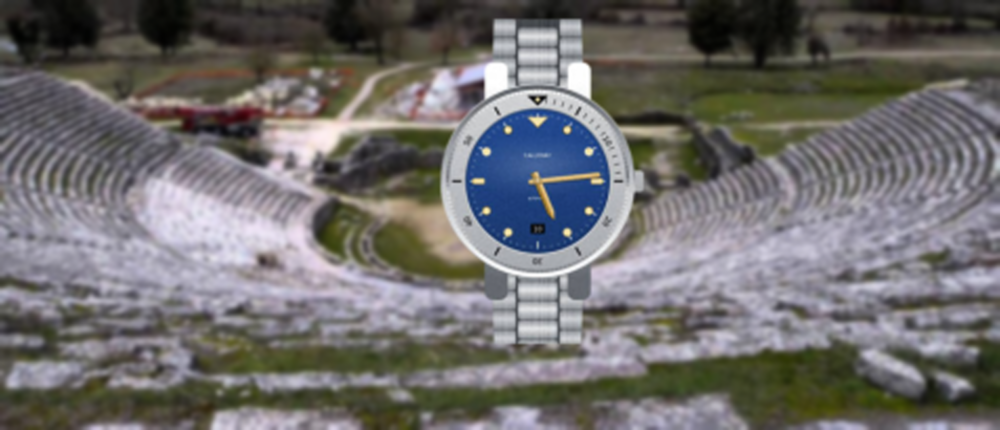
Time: {"hour": 5, "minute": 14}
